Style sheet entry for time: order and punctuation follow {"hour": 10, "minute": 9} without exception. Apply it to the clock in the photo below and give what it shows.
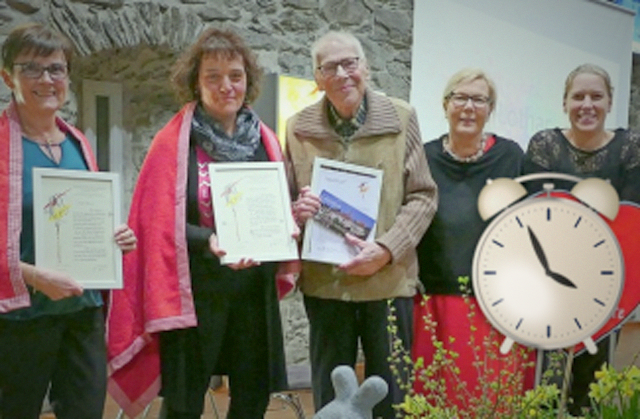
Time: {"hour": 3, "minute": 56}
